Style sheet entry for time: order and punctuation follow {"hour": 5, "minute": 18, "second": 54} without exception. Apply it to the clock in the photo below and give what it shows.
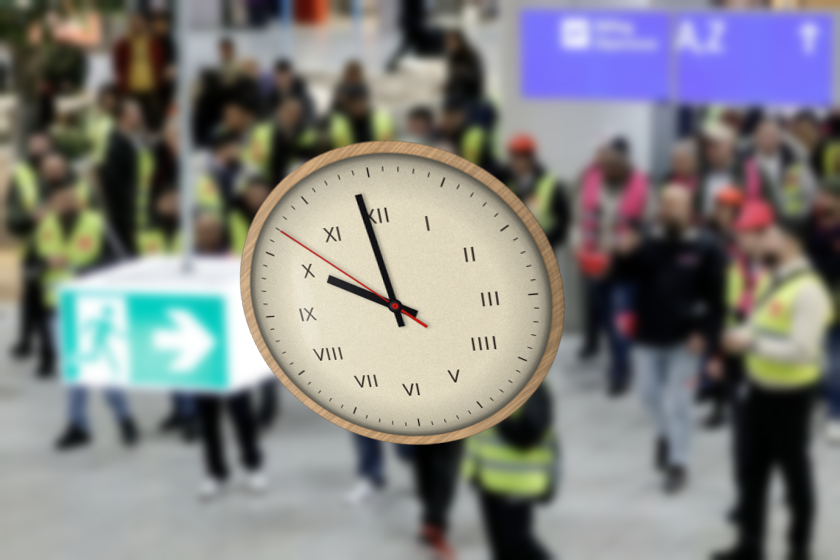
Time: {"hour": 9, "minute": 58, "second": 52}
